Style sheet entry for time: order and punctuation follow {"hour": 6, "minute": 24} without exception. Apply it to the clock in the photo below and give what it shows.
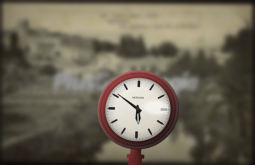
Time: {"hour": 5, "minute": 51}
